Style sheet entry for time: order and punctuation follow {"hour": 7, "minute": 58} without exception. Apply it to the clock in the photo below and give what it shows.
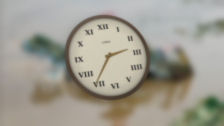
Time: {"hour": 2, "minute": 36}
